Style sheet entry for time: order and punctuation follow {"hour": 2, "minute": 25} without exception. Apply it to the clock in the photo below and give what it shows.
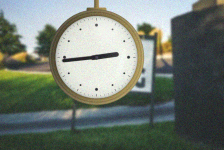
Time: {"hour": 2, "minute": 44}
